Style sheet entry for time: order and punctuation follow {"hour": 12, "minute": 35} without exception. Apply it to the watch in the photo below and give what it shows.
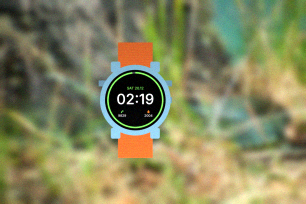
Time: {"hour": 2, "minute": 19}
